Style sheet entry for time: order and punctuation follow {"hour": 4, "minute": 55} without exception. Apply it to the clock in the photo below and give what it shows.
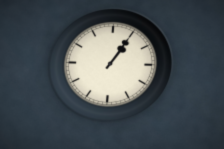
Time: {"hour": 1, "minute": 5}
